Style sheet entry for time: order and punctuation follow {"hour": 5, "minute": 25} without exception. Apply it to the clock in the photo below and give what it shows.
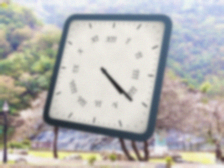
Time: {"hour": 4, "minute": 21}
